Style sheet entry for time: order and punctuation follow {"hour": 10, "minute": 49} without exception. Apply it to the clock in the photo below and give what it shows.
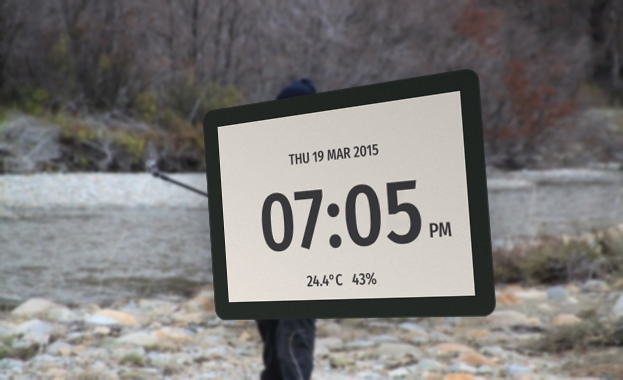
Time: {"hour": 7, "minute": 5}
